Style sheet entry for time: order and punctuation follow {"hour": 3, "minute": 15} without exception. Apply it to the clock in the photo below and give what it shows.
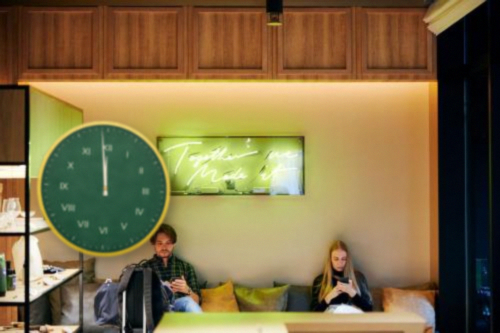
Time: {"hour": 11, "minute": 59}
